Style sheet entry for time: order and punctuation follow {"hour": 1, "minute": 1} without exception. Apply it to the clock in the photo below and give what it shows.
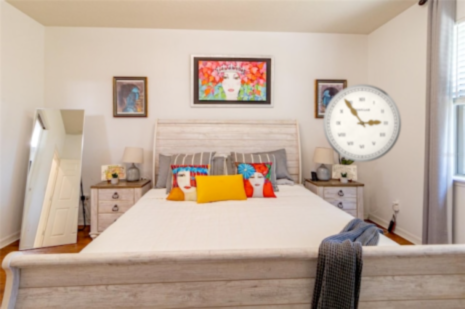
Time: {"hour": 2, "minute": 54}
